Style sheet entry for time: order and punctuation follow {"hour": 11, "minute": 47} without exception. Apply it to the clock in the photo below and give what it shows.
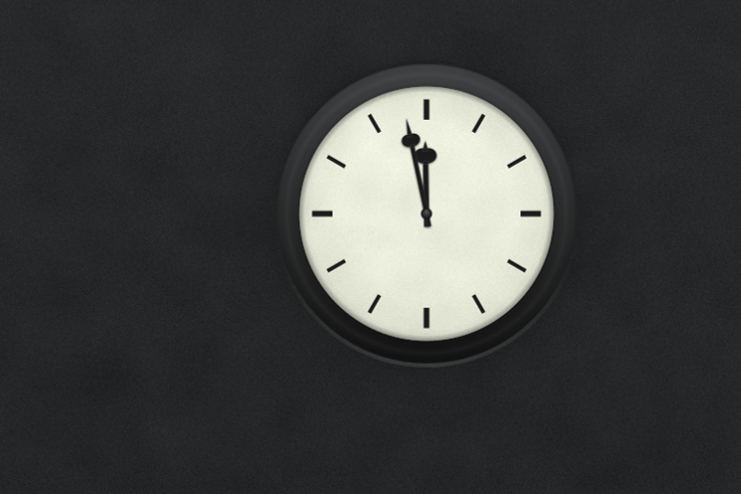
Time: {"hour": 11, "minute": 58}
